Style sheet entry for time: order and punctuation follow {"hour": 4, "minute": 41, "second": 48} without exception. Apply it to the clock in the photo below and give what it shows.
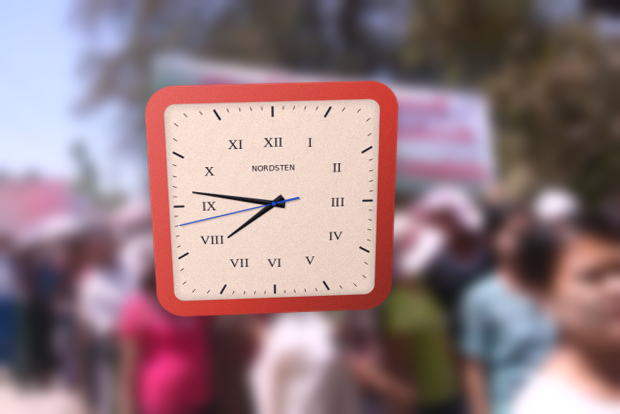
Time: {"hour": 7, "minute": 46, "second": 43}
